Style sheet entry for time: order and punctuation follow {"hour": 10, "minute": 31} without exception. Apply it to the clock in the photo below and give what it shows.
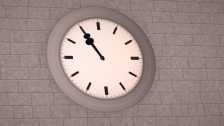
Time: {"hour": 10, "minute": 55}
